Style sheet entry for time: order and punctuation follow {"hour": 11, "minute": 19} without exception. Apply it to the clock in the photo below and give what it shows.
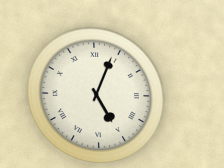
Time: {"hour": 5, "minute": 4}
